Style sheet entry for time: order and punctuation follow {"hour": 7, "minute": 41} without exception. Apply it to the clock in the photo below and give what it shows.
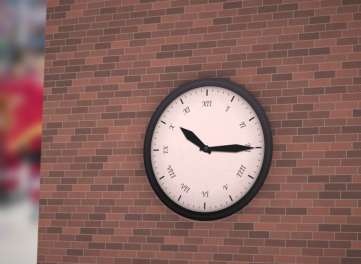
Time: {"hour": 10, "minute": 15}
